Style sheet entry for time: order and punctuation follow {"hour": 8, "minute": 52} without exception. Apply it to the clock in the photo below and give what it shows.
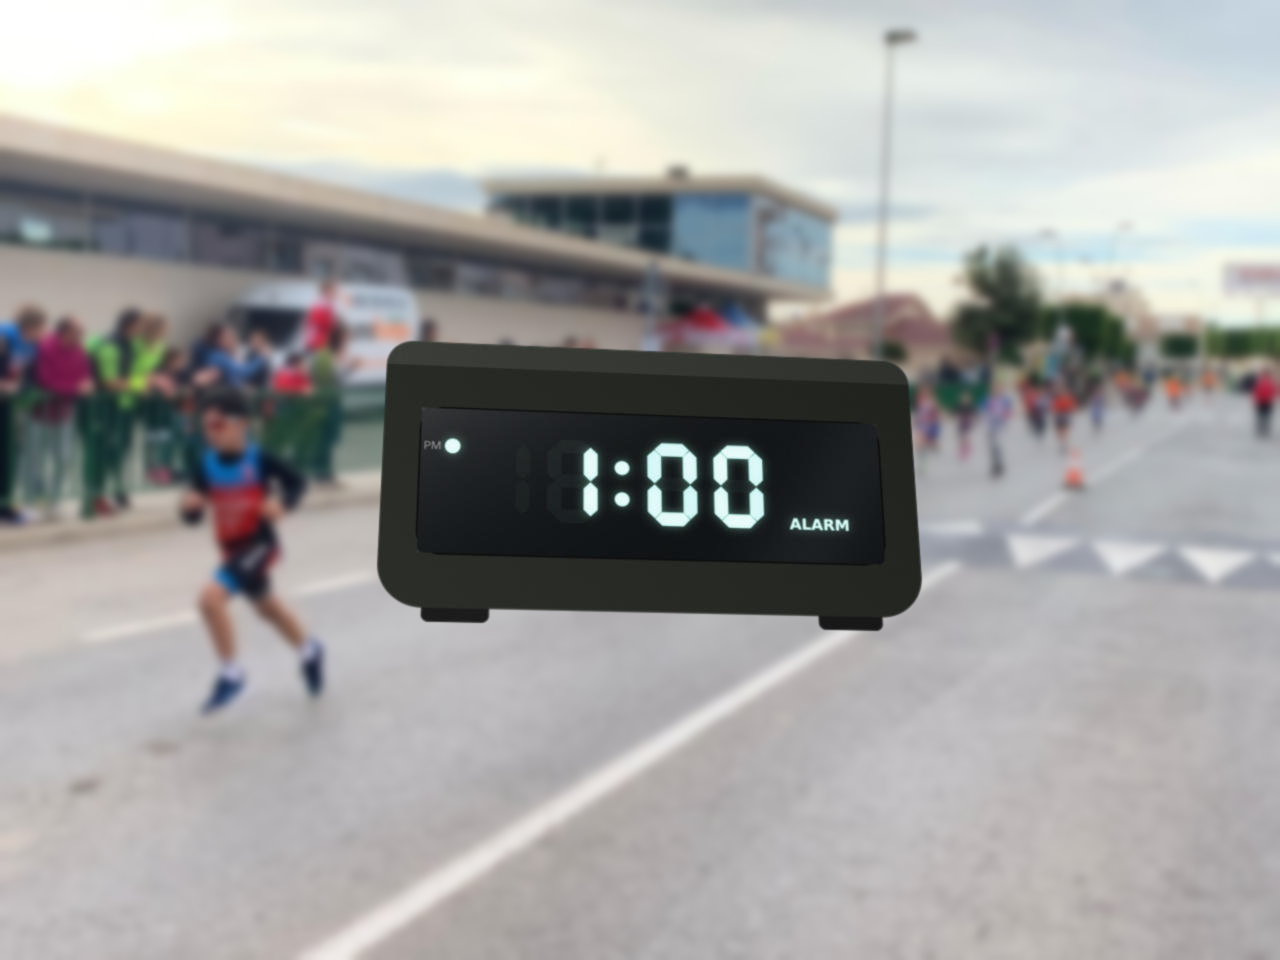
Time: {"hour": 1, "minute": 0}
